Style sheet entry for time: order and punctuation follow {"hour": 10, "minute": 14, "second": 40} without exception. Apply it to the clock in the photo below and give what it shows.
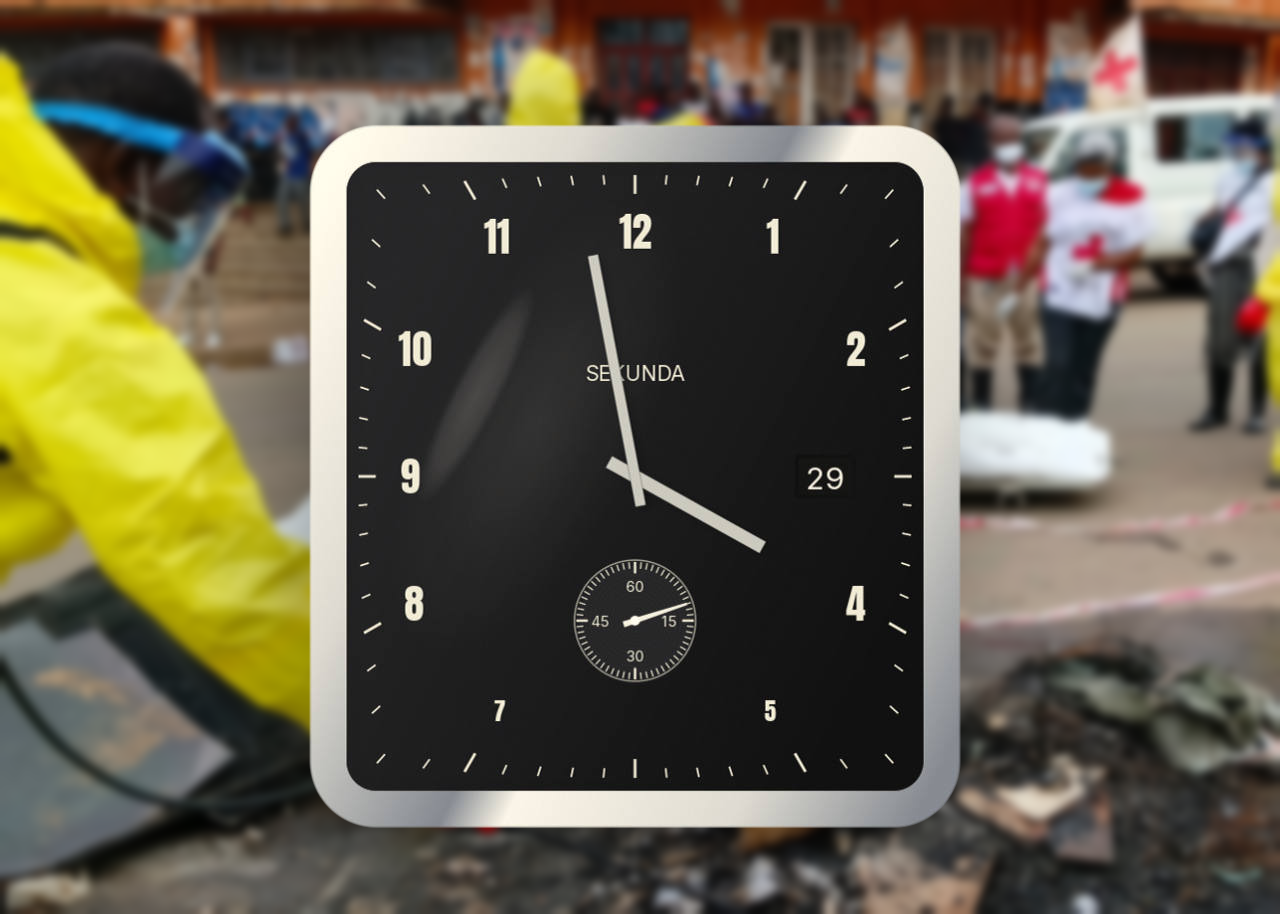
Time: {"hour": 3, "minute": 58, "second": 12}
